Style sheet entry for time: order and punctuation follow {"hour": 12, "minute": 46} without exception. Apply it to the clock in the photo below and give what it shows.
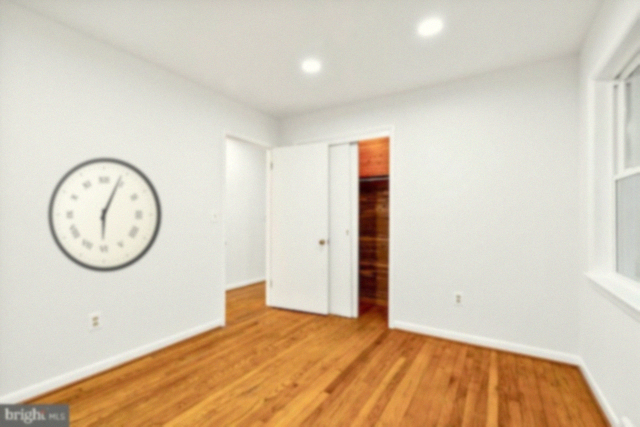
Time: {"hour": 6, "minute": 4}
